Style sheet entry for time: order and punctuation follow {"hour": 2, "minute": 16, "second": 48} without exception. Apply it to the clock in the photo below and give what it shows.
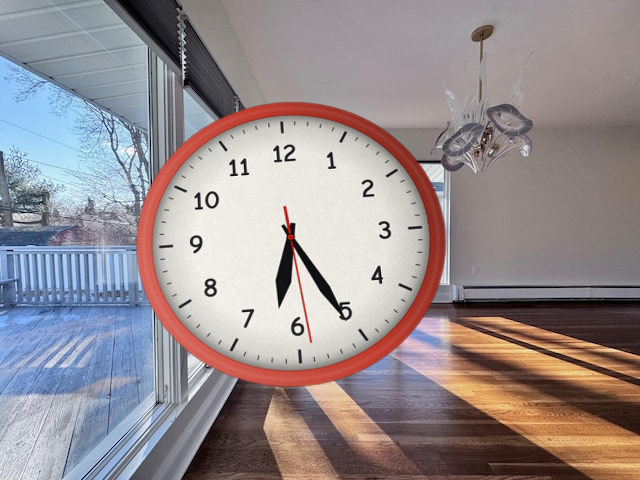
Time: {"hour": 6, "minute": 25, "second": 29}
